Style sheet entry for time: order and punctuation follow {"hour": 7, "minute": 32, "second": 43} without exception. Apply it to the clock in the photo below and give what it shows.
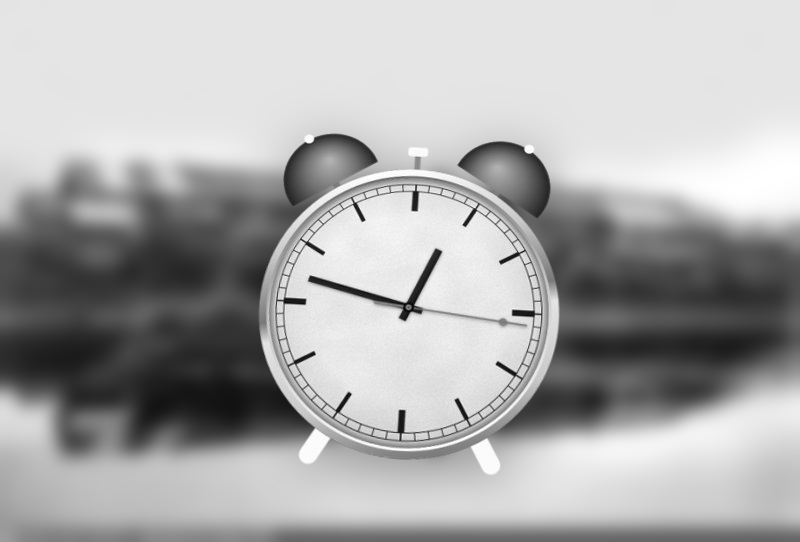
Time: {"hour": 12, "minute": 47, "second": 16}
